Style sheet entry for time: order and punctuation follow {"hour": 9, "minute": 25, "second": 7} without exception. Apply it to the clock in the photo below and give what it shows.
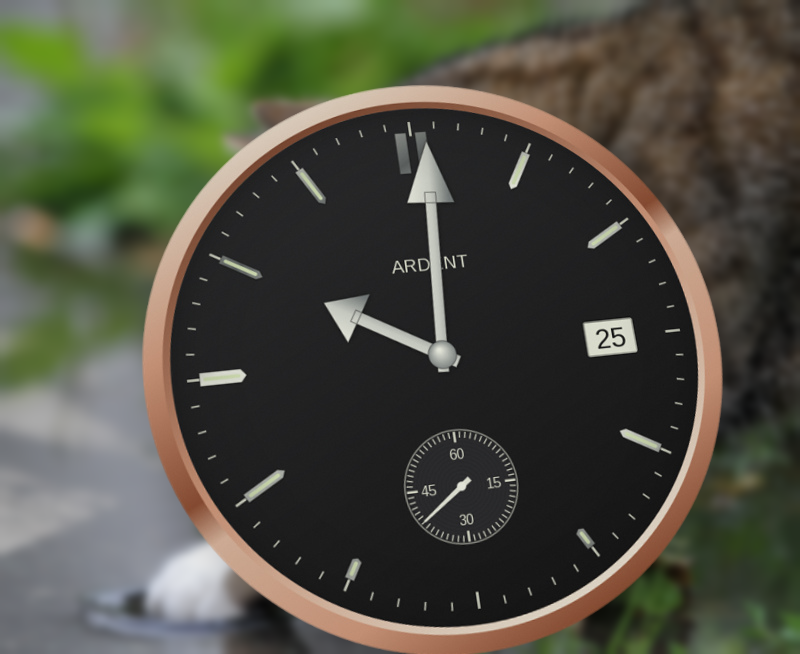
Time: {"hour": 10, "minute": 0, "second": 39}
